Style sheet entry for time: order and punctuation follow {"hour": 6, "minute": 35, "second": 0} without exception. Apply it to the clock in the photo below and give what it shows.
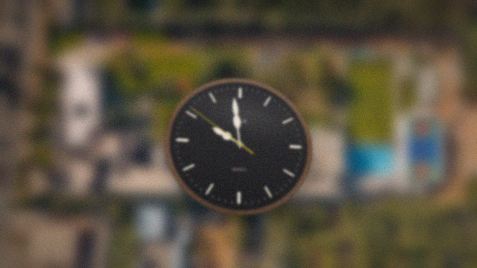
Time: {"hour": 9, "minute": 58, "second": 51}
